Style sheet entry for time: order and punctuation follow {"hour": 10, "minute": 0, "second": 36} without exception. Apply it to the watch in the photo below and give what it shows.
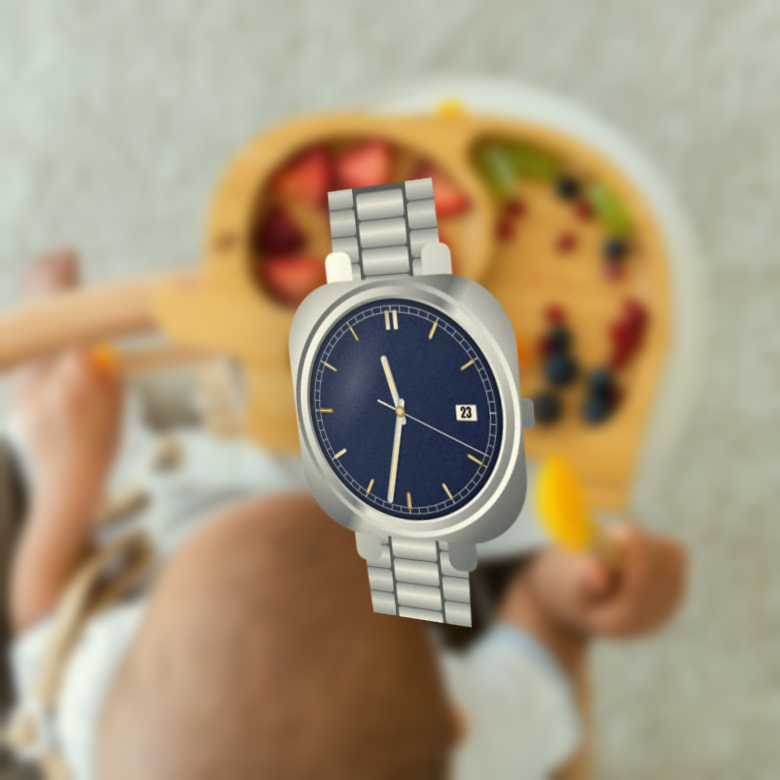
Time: {"hour": 11, "minute": 32, "second": 19}
